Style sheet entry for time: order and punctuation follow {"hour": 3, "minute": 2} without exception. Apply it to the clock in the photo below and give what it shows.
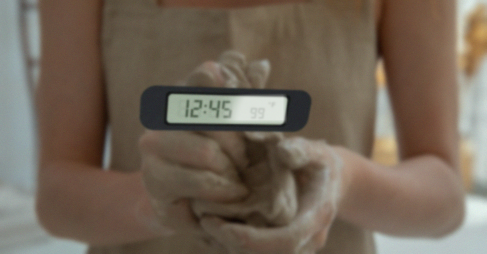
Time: {"hour": 12, "minute": 45}
